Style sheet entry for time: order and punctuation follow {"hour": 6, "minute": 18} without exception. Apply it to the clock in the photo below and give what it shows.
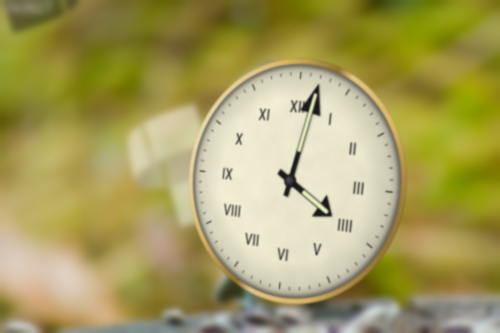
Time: {"hour": 4, "minute": 2}
